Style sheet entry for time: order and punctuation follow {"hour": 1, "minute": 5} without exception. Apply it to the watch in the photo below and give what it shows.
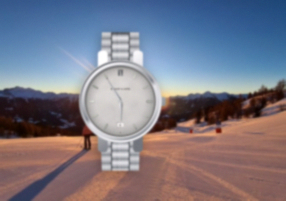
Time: {"hour": 5, "minute": 55}
